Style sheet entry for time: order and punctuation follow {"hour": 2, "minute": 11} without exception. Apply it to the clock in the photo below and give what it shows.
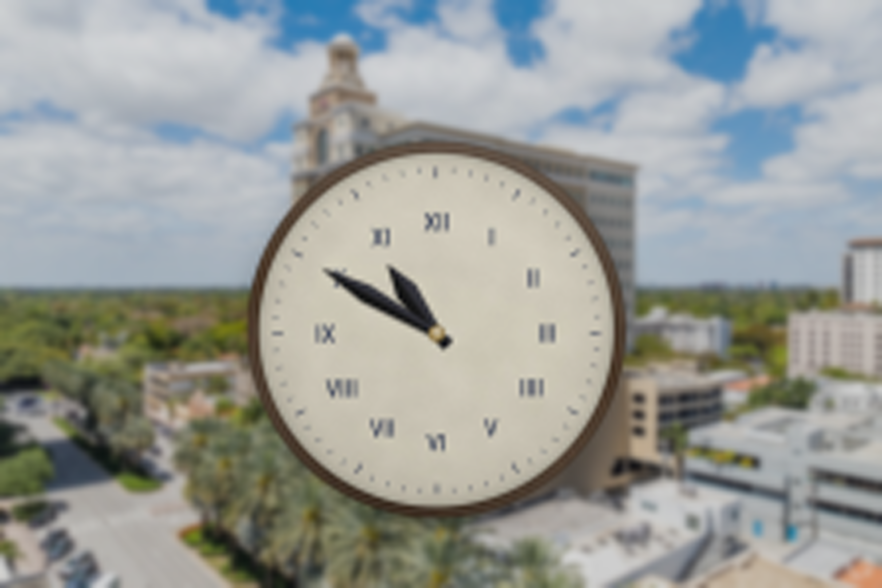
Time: {"hour": 10, "minute": 50}
